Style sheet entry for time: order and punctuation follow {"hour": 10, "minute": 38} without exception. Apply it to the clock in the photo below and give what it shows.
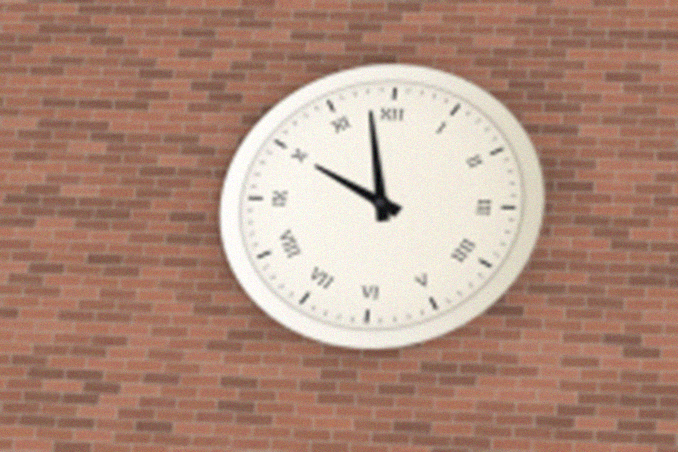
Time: {"hour": 9, "minute": 58}
